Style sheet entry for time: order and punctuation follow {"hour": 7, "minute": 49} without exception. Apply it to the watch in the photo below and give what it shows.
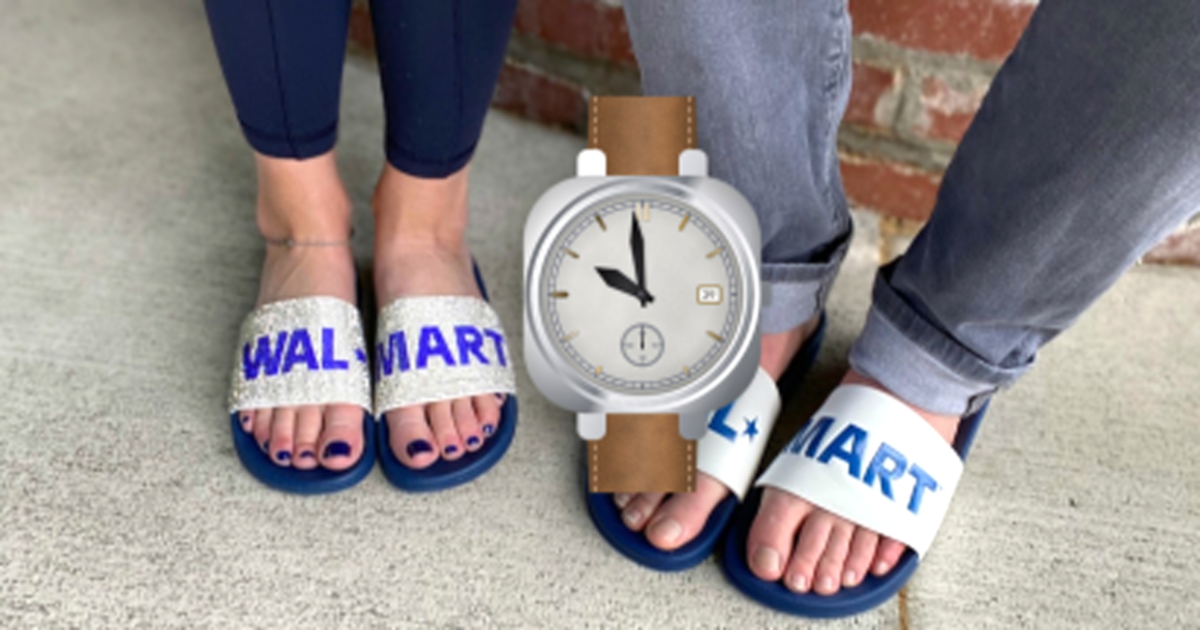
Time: {"hour": 9, "minute": 59}
